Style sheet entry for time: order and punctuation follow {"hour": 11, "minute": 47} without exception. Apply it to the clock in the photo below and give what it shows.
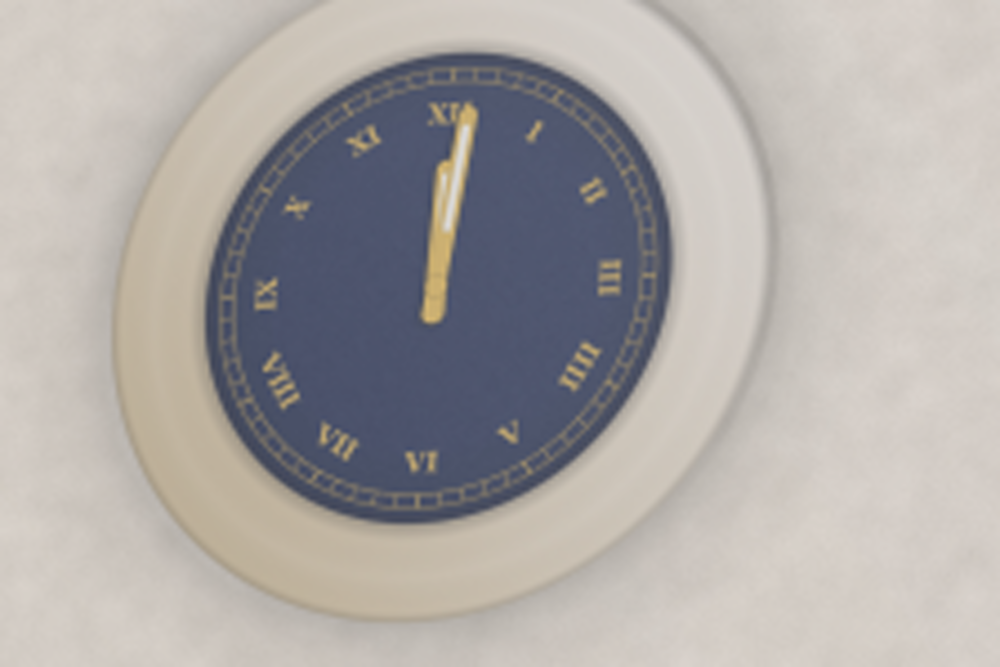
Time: {"hour": 12, "minute": 1}
